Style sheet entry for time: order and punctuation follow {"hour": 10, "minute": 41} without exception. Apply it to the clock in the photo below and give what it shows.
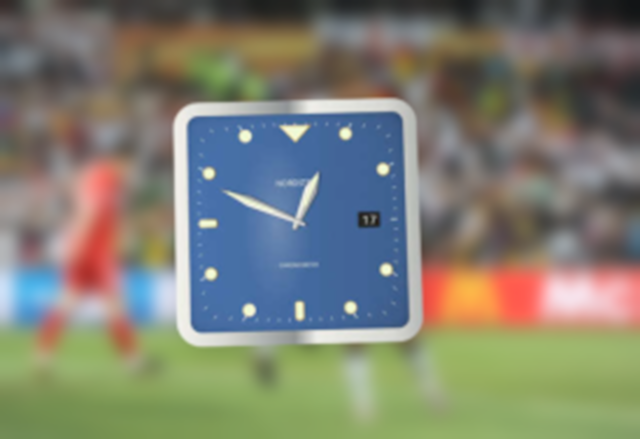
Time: {"hour": 12, "minute": 49}
